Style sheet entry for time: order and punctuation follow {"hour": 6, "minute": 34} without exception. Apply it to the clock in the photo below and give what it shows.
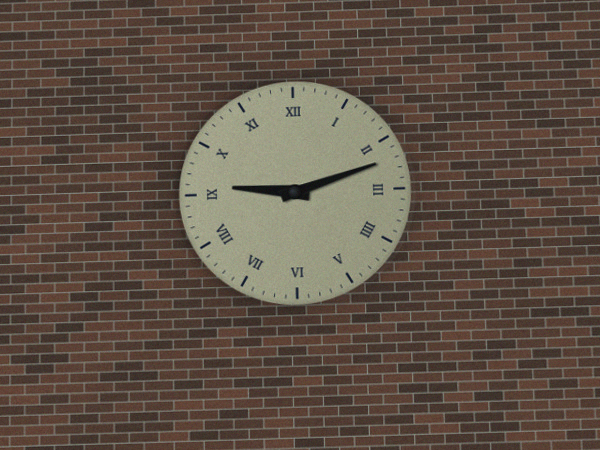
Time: {"hour": 9, "minute": 12}
